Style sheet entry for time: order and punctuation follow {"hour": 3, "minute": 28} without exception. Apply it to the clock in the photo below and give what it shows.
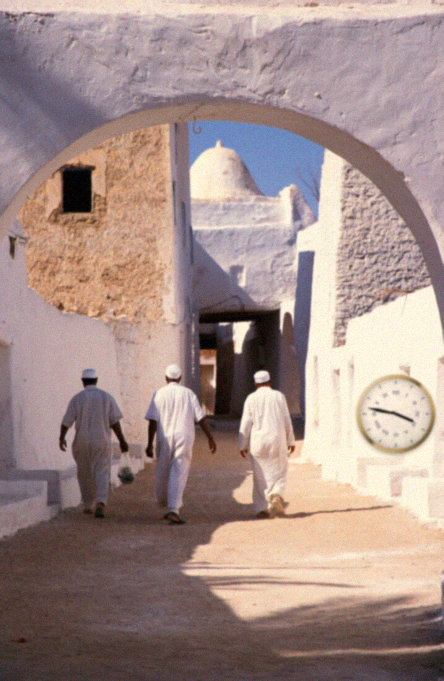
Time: {"hour": 3, "minute": 47}
